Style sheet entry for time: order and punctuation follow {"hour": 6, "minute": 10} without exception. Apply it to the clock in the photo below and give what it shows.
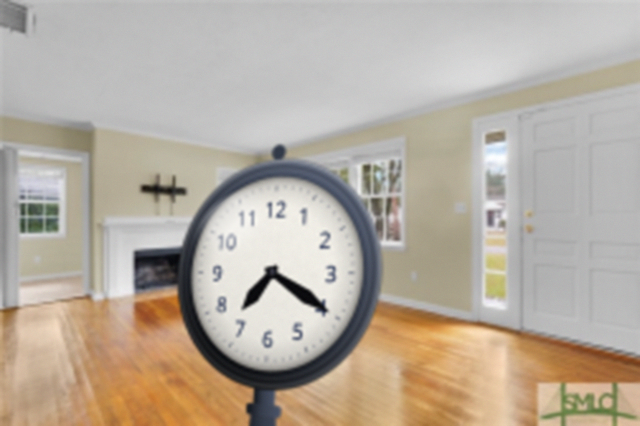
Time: {"hour": 7, "minute": 20}
